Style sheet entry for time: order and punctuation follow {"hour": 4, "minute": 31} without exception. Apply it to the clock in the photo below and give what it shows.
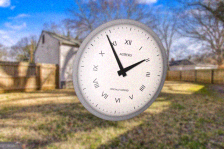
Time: {"hour": 1, "minute": 54}
